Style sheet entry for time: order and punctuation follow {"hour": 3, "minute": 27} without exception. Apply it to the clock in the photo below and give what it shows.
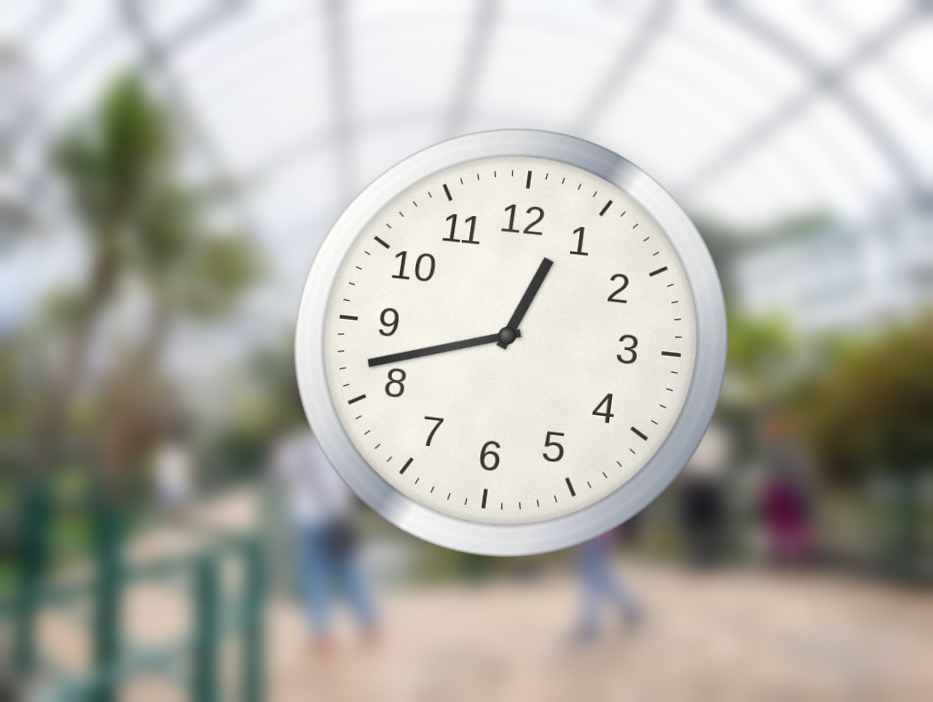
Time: {"hour": 12, "minute": 42}
